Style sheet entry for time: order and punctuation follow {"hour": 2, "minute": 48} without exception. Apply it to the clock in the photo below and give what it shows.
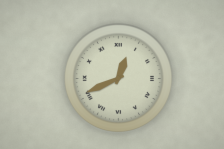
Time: {"hour": 12, "minute": 41}
